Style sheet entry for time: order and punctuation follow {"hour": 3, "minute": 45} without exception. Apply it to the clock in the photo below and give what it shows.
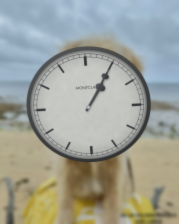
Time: {"hour": 1, "minute": 5}
